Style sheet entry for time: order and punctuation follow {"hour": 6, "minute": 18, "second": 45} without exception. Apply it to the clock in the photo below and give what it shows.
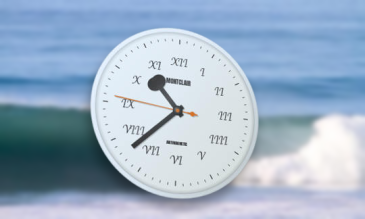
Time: {"hour": 10, "minute": 37, "second": 46}
